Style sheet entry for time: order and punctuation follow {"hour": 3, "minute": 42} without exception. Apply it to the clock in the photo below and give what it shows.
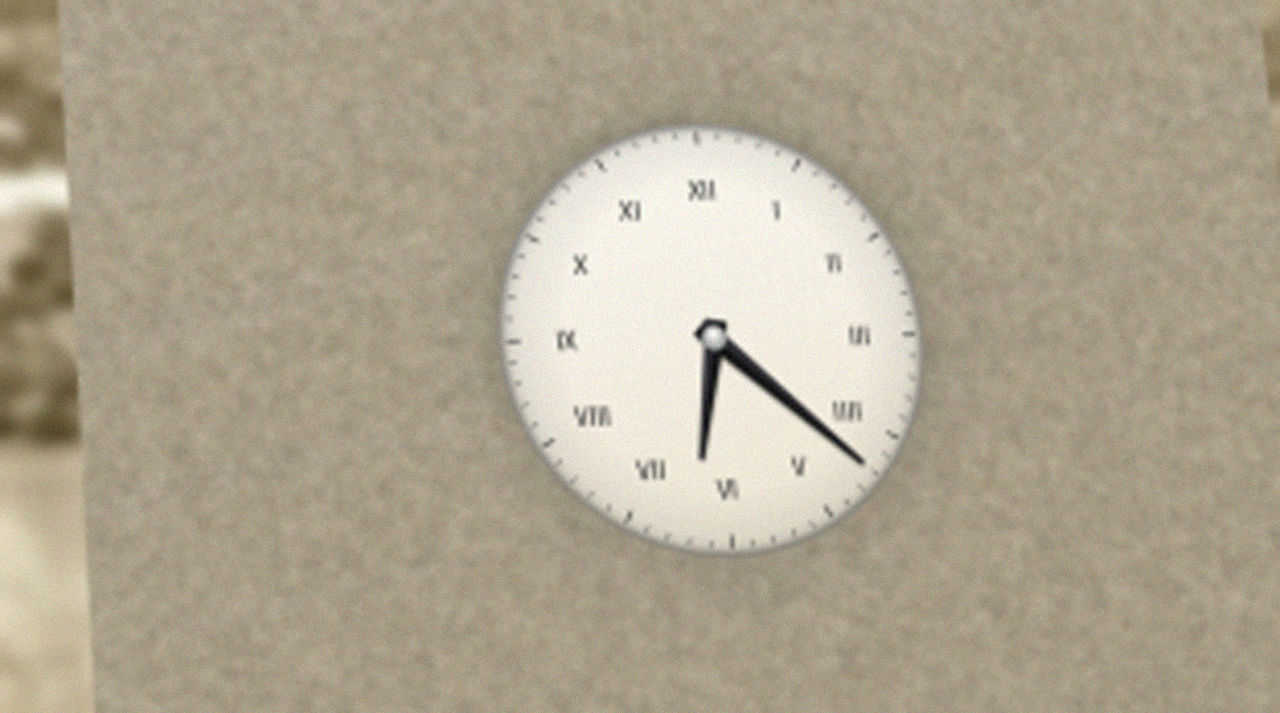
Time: {"hour": 6, "minute": 22}
